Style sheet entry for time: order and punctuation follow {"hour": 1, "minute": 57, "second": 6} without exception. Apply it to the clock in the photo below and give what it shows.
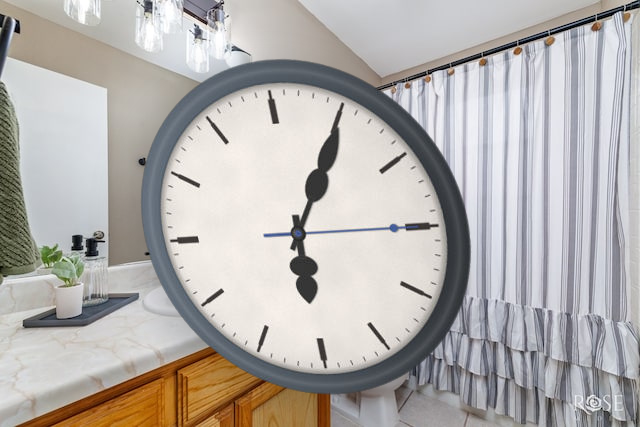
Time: {"hour": 6, "minute": 5, "second": 15}
